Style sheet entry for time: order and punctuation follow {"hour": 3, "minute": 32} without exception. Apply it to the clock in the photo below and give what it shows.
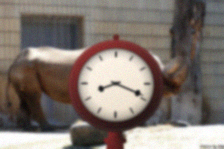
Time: {"hour": 8, "minute": 19}
